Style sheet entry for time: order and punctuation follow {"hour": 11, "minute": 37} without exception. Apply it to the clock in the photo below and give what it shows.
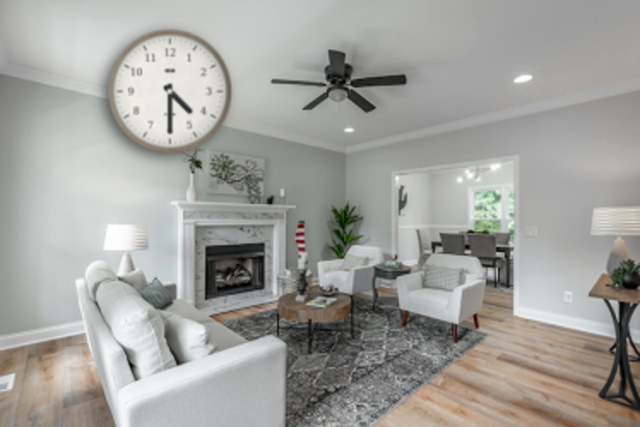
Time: {"hour": 4, "minute": 30}
